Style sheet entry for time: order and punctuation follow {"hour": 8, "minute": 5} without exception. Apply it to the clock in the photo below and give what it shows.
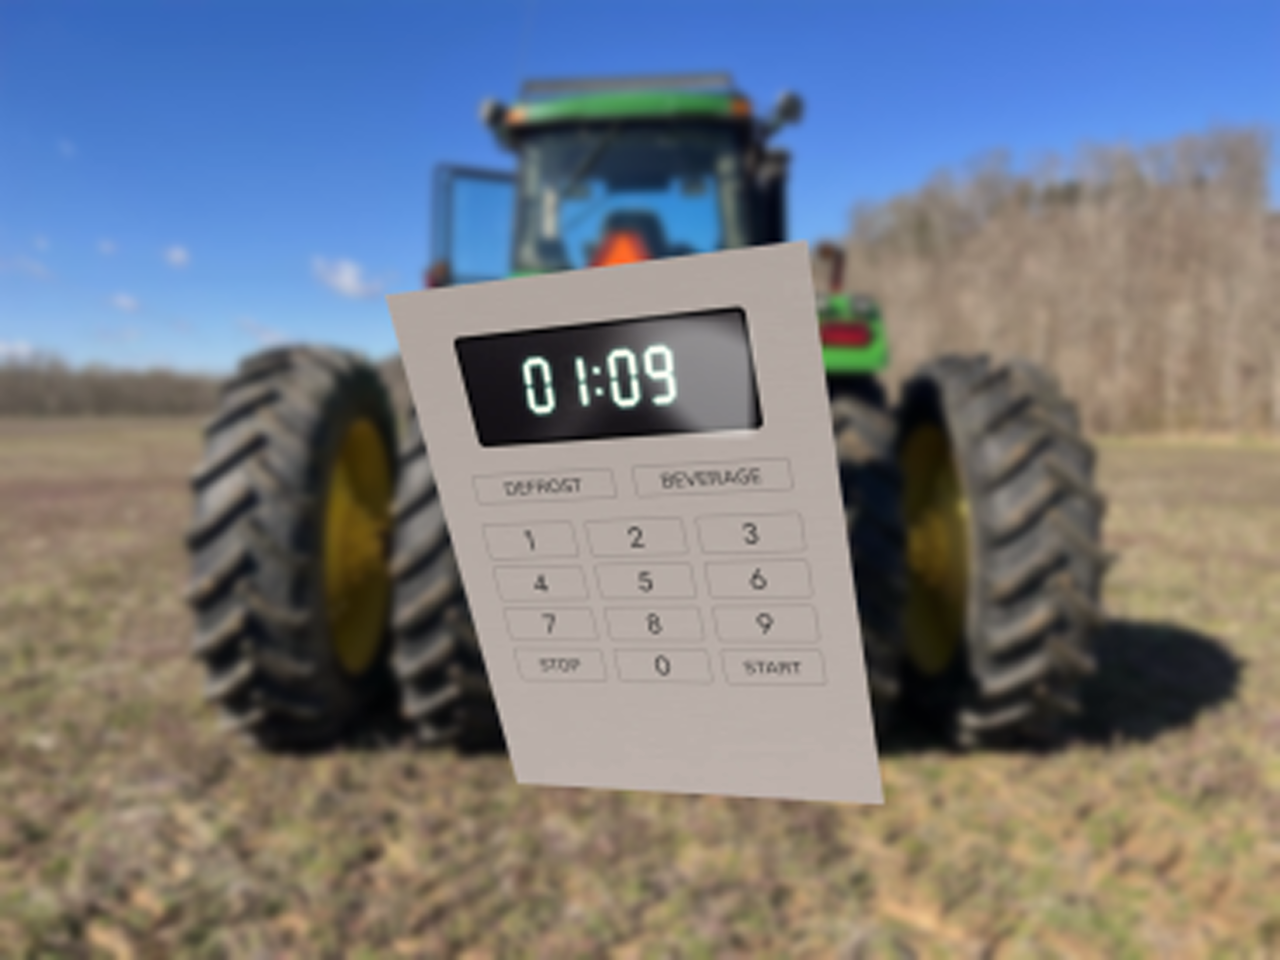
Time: {"hour": 1, "minute": 9}
